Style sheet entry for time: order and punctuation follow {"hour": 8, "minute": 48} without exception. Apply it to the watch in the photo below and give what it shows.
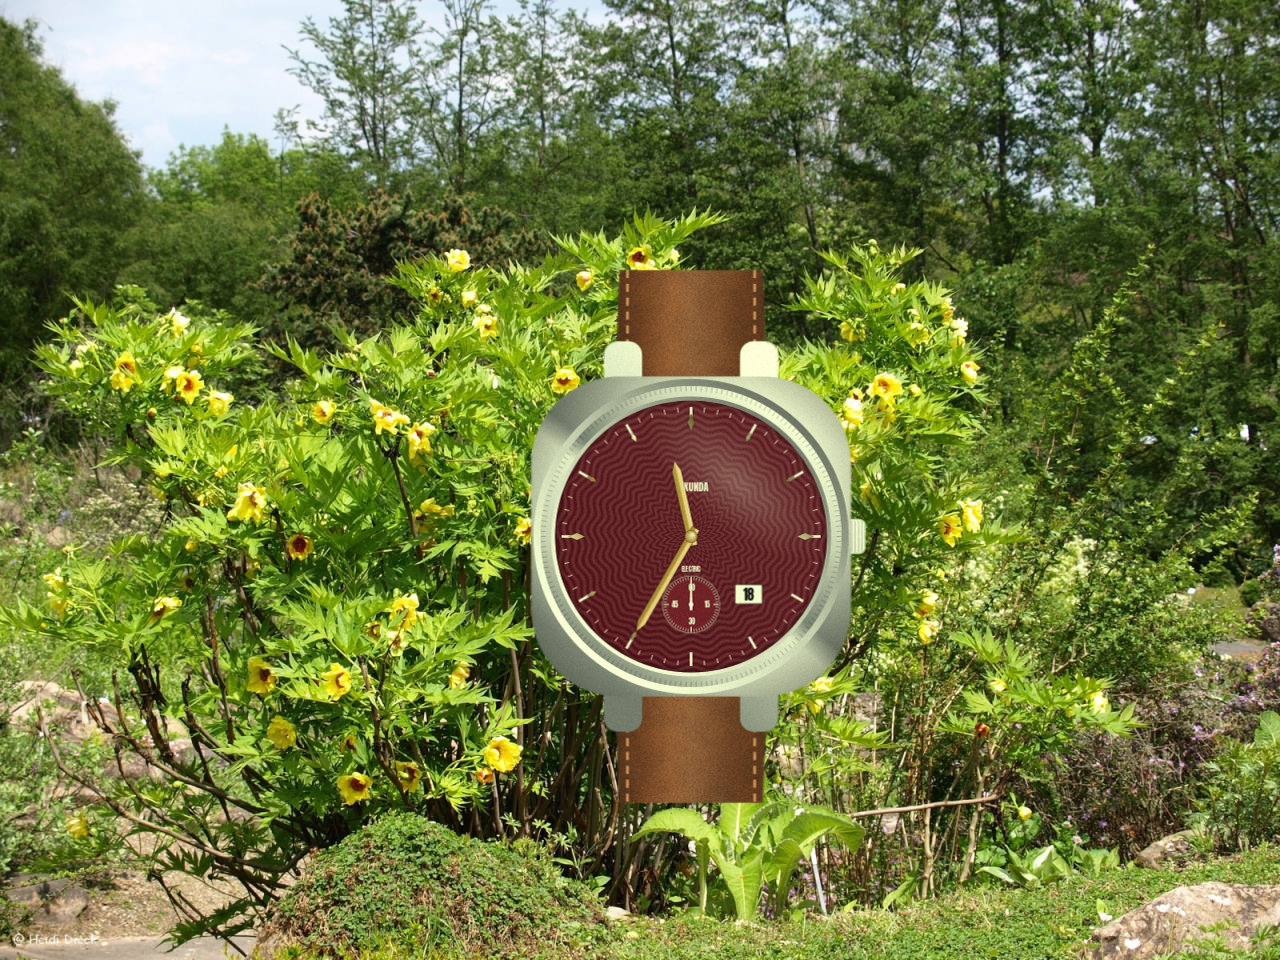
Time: {"hour": 11, "minute": 35}
